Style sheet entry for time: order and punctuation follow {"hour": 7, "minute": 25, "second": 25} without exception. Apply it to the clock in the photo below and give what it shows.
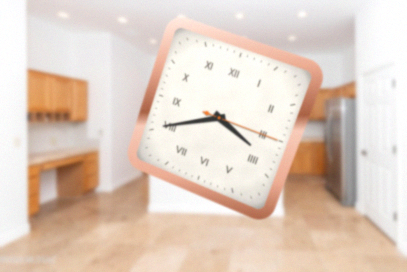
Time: {"hour": 3, "minute": 40, "second": 15}
